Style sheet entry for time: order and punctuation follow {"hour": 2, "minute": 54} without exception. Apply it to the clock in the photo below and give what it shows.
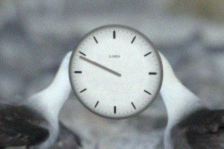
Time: {"hour": 9, "minute": 49}
